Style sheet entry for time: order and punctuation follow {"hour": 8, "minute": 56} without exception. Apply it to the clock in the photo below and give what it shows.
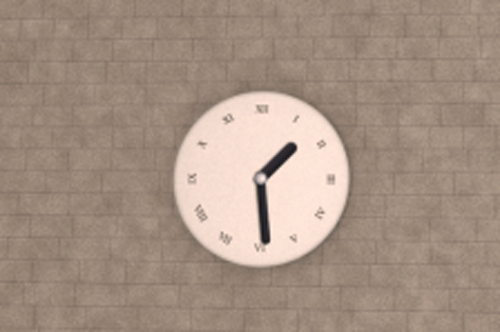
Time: {"hour": 1, "minute": 29}
